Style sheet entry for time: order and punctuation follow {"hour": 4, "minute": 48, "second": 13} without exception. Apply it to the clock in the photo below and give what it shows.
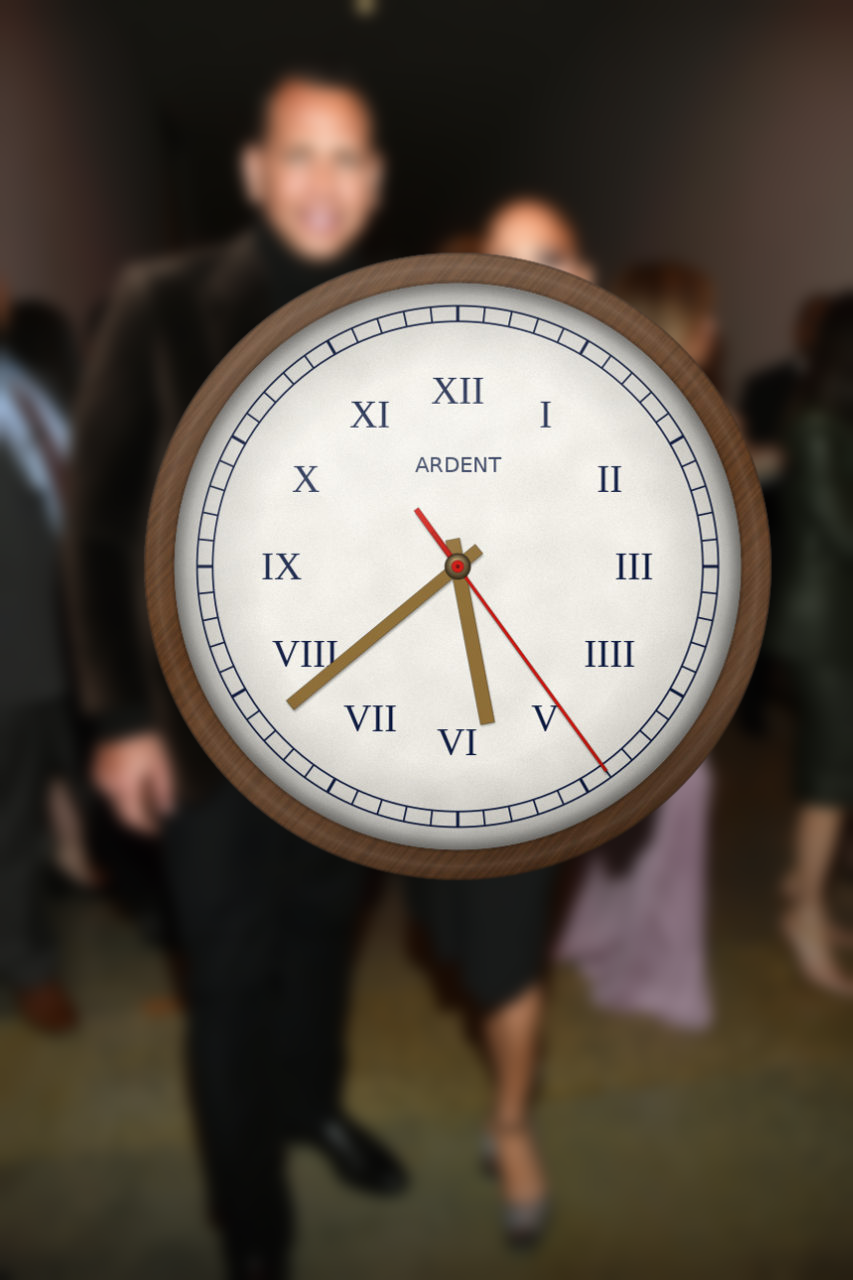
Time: {"hour": 5, "minute": 38, "second": 24}
